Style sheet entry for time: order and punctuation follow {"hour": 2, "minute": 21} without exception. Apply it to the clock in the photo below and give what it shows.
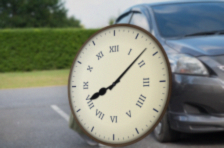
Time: {"hour": 8, "minute": 8}
